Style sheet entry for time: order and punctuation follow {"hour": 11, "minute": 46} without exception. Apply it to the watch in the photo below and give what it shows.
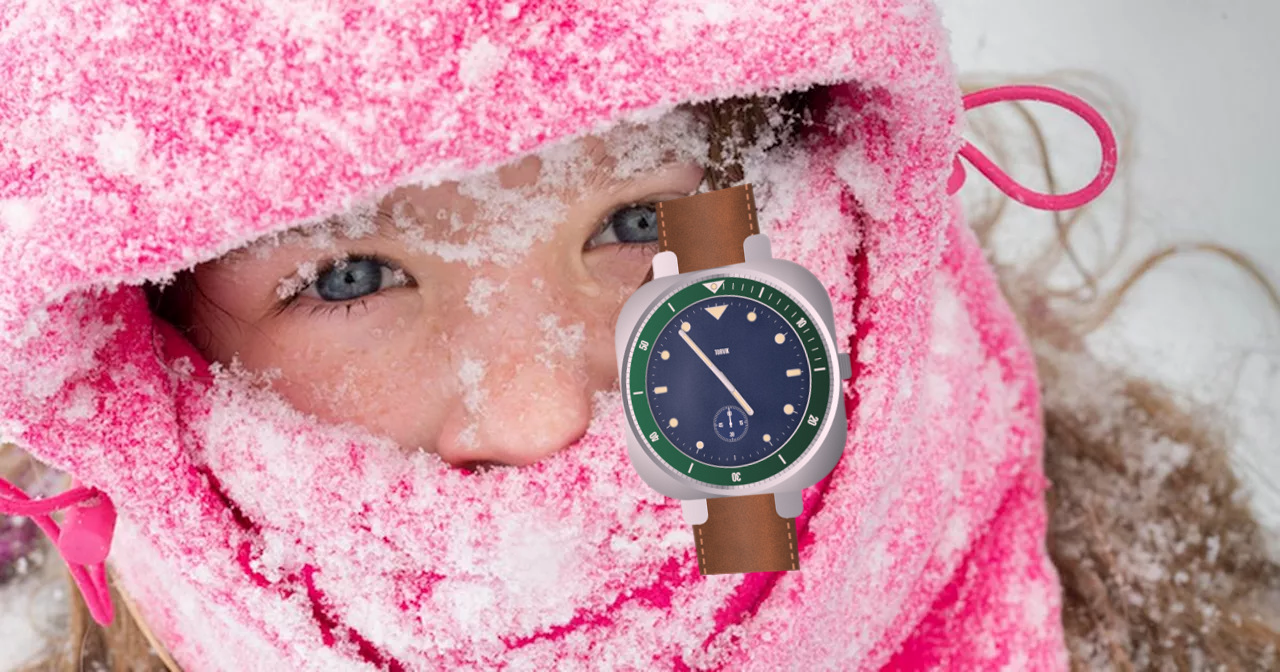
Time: {"hour": 4, "minute": 54}
